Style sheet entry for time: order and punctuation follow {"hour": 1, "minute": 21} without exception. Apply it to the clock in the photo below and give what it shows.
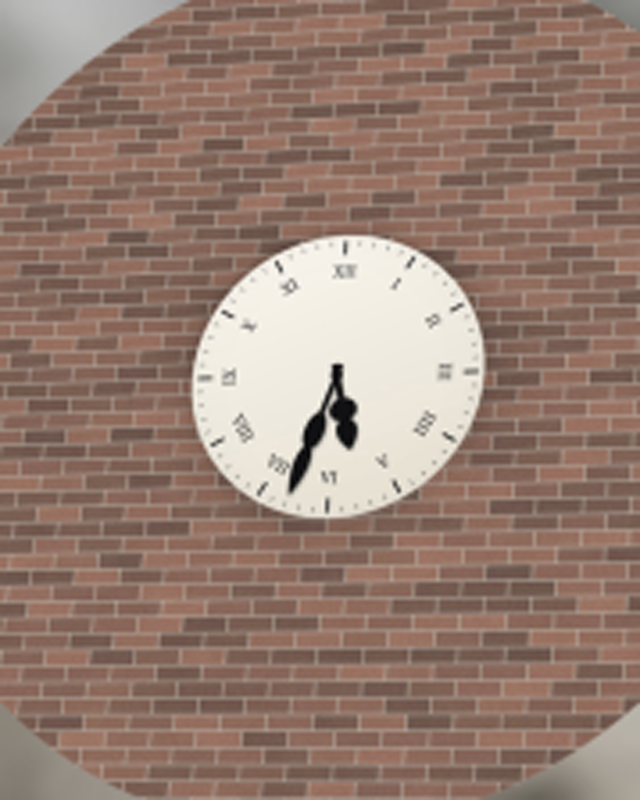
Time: {"hour": 5, "minute": 33}
